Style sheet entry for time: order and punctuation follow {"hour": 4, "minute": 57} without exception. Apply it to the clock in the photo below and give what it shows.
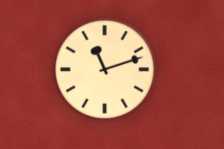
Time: {"hour": 11, "minute": 12}
